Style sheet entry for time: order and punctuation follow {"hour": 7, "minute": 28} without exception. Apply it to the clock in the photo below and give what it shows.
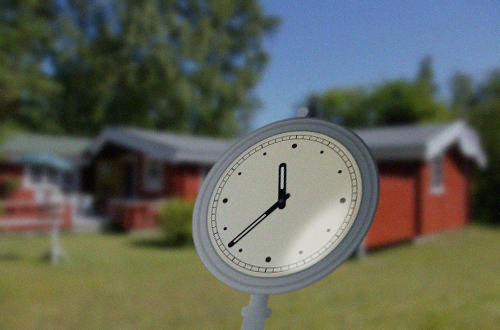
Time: {"hour": 11, "minute": 37}
